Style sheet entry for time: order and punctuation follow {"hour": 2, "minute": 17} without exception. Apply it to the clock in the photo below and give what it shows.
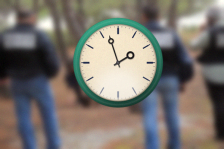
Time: {"hour": 1, "minute": 57}
